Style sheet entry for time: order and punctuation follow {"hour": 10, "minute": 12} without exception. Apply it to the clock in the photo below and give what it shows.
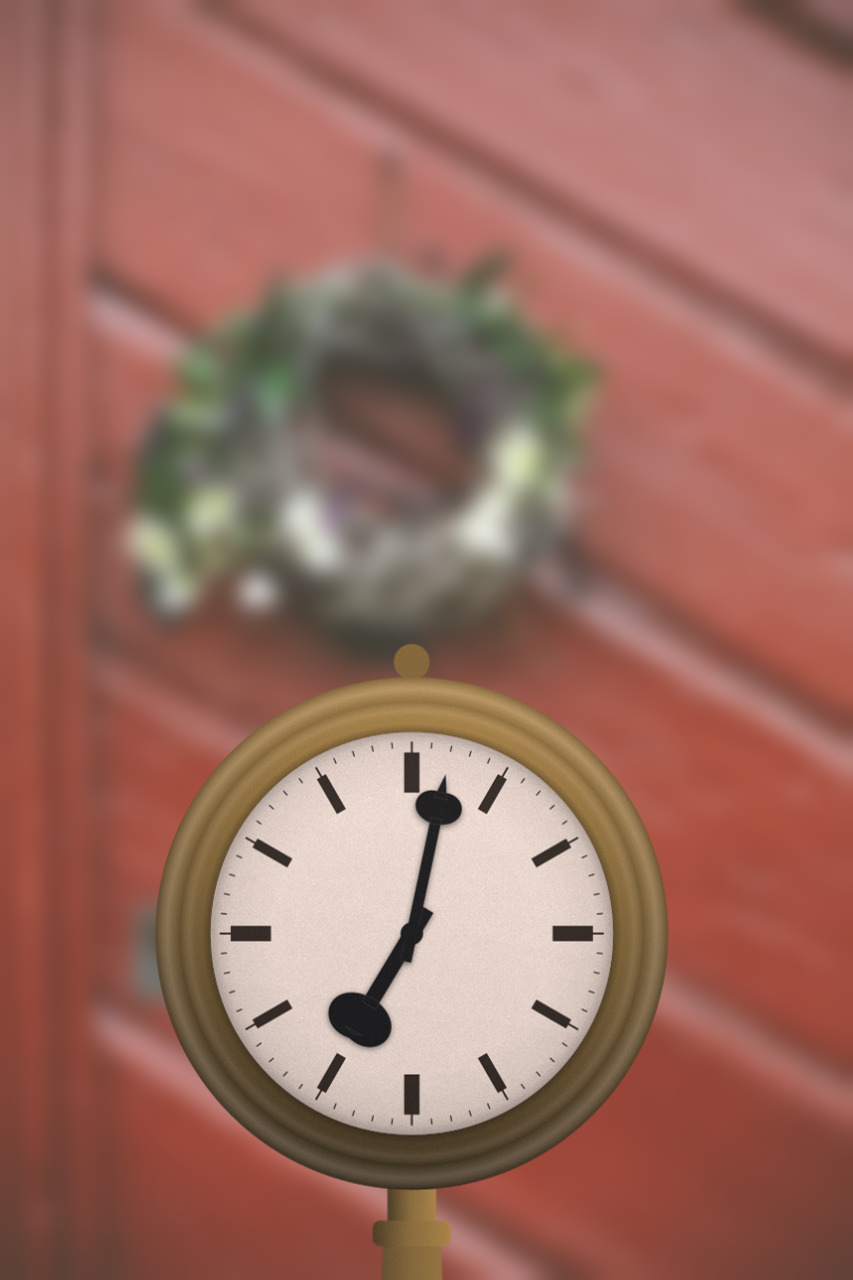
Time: {"hour": 7, "minute": 2}
